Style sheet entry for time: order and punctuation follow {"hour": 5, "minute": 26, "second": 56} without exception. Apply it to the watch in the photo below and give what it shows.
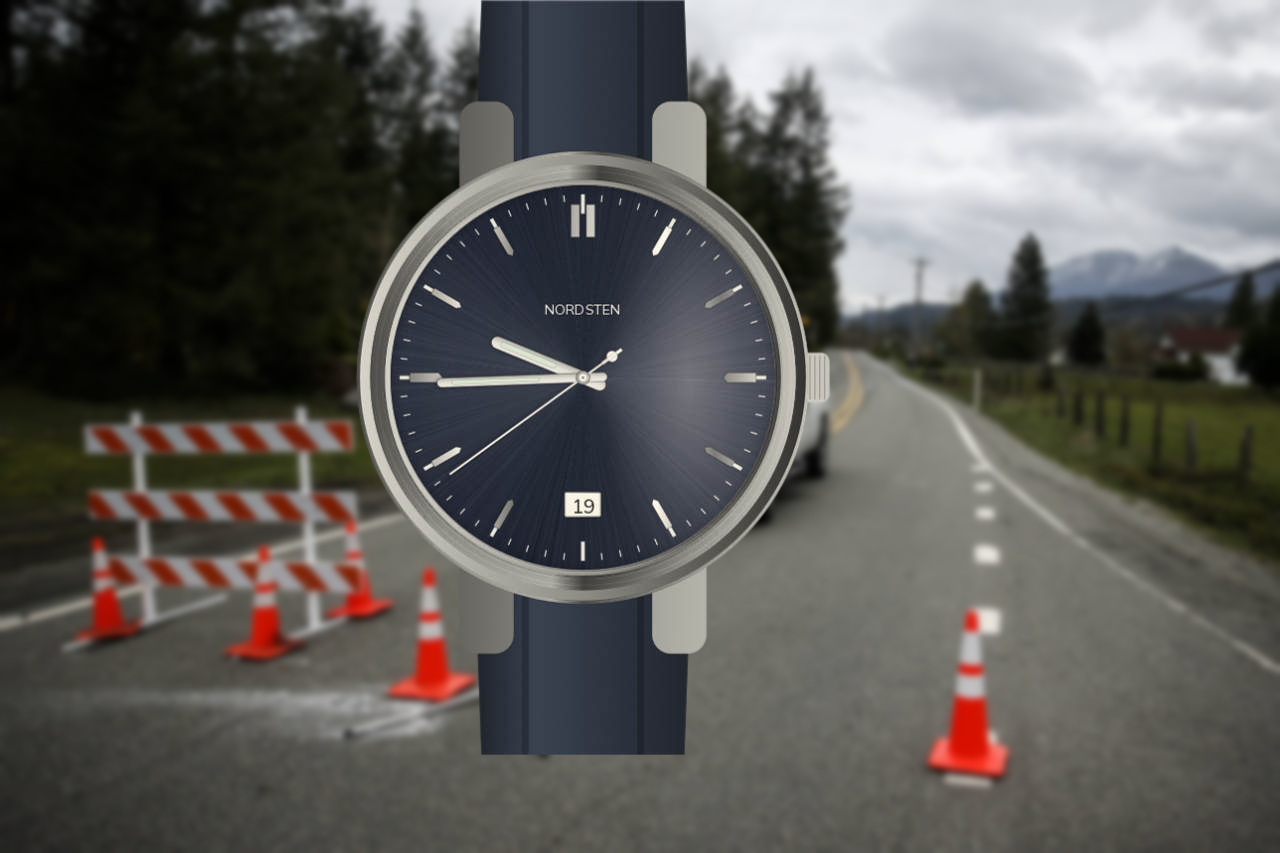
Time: {"hour": 9, "minute": 44, "second": 39}
